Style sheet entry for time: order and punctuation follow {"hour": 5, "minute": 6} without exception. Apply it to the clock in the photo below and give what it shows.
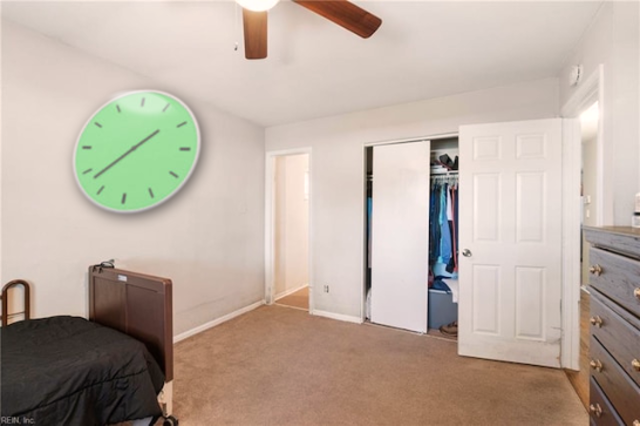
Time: {"hour": 1, "minute": 38}
